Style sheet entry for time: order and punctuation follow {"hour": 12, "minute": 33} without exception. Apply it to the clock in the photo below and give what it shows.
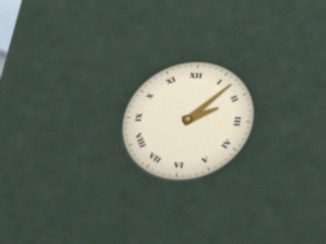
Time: {"hour": 2, "minute": 7}
